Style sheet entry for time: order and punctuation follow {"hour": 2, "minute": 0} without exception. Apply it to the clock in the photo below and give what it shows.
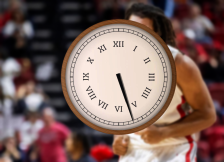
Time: {"hour": 5, "minute": 27}
